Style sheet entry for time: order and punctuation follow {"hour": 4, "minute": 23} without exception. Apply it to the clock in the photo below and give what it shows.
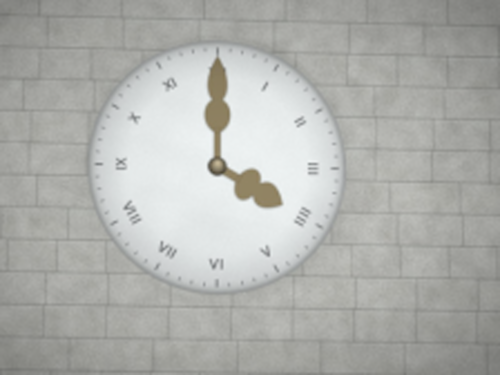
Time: {"hour": 4, "minute": 0}
